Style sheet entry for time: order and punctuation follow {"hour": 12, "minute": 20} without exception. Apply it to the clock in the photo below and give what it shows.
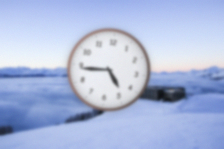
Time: {"hour": 4, "minute": 44}
